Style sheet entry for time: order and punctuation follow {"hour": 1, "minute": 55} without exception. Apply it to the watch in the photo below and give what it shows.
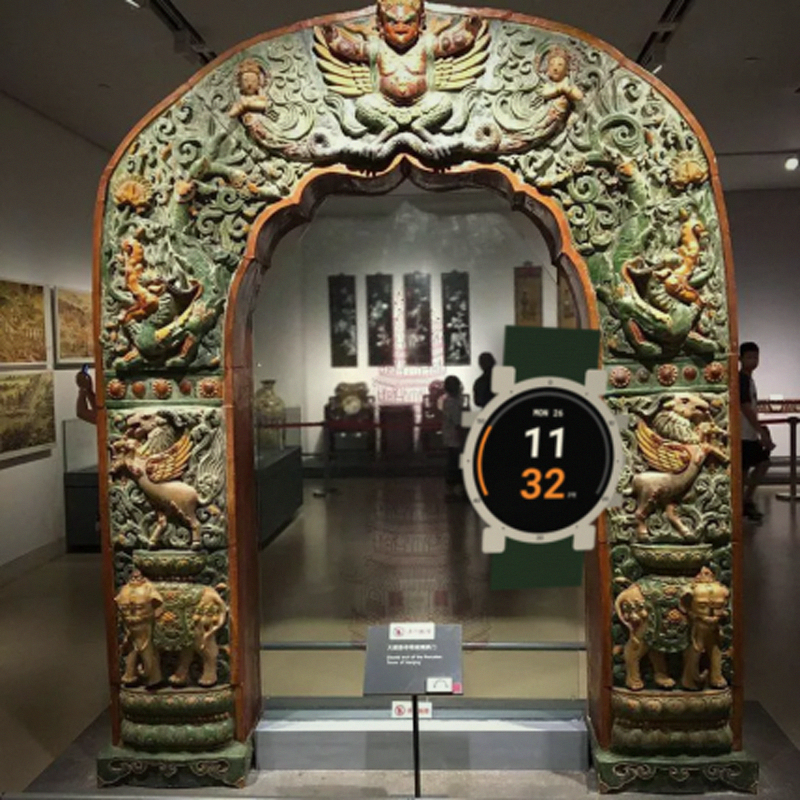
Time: {"hour": 11, "minute": 32}
